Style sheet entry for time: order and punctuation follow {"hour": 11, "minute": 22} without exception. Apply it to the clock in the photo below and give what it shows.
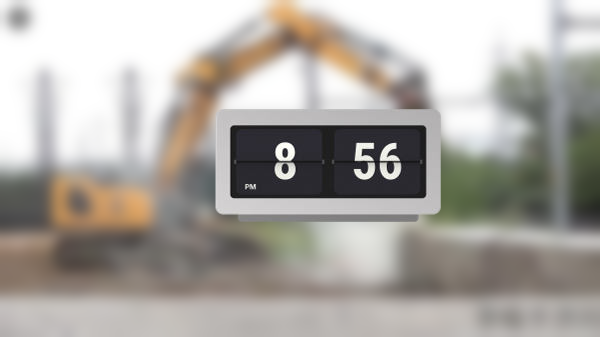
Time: {"hour": 8, "minute": 56}
